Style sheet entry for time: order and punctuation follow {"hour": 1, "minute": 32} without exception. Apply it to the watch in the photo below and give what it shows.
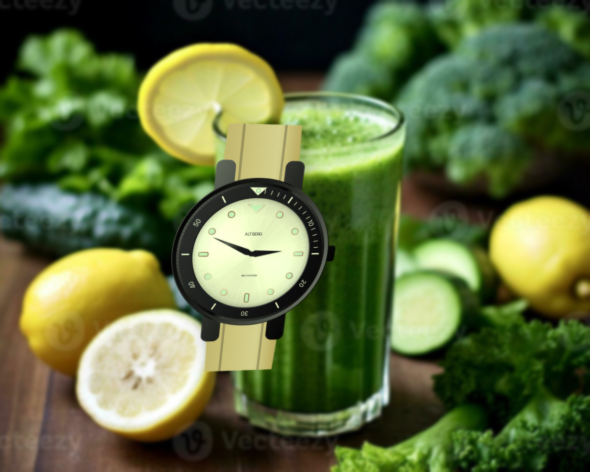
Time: {"hour": 2, "minute": 49}
